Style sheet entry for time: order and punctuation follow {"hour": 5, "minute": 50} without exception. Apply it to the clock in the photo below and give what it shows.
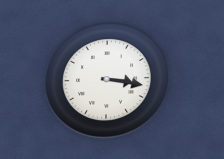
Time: {"hour": 3, "minute": 17}
